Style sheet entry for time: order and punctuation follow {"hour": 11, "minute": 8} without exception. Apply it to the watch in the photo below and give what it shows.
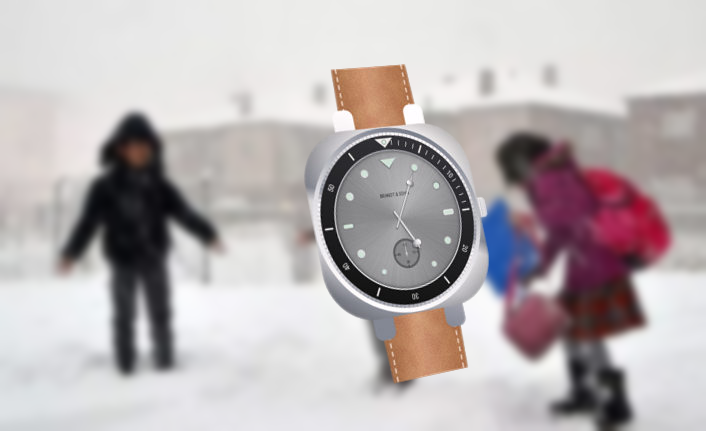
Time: {"hour": 5, "minute": 5}
